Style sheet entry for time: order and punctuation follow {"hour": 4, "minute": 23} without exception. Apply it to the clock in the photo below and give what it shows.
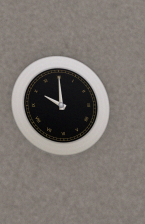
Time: {"hour": 10, "minute": 0}
